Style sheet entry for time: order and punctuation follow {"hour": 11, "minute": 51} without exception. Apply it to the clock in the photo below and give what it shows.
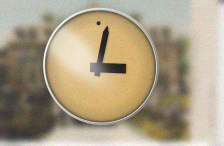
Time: {"hour": 3, "minute": 2}
